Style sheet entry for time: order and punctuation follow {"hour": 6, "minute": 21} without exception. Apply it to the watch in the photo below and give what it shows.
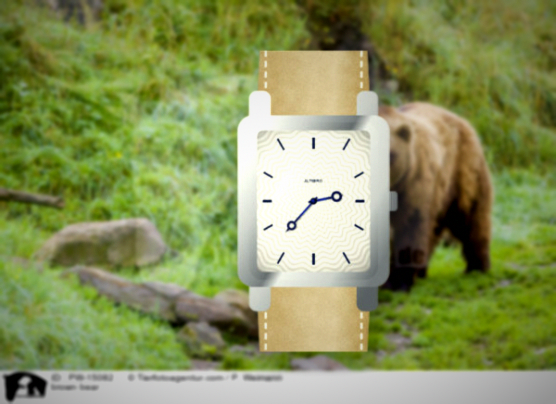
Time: {"hour": 2, "minute": 37}
